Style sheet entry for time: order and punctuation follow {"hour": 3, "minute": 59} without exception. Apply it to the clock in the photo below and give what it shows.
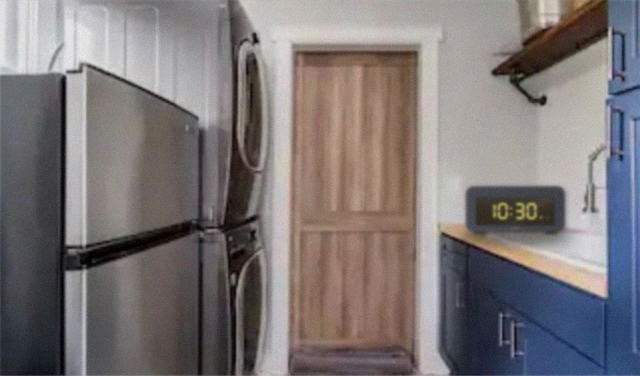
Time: {"hour": 10, "minute": 30}
